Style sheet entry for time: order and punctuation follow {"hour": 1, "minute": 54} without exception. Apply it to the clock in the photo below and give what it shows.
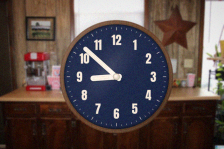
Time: {"hour": 8, "minute": 52}
